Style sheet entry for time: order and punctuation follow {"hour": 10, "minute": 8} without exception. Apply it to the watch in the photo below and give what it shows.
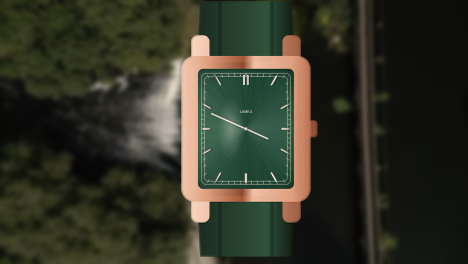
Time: {"hour": 3, "minute": 49}
